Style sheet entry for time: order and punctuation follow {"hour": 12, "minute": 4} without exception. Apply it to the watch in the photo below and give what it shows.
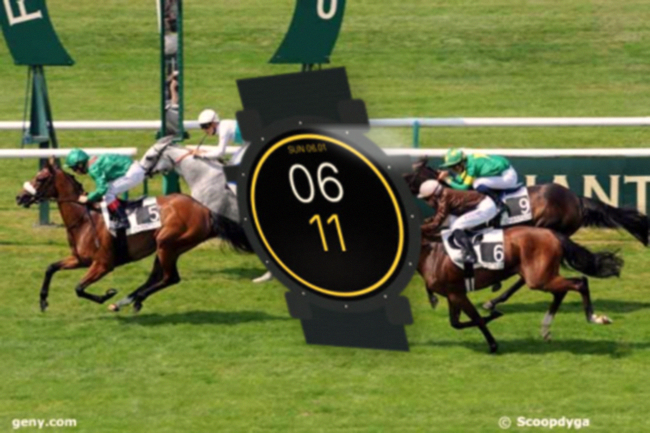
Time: {"hour": 6, "minute": 11}
